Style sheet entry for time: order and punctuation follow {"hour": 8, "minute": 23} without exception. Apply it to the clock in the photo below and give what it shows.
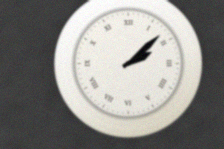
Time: {"hour": 2, "minute": 8}
